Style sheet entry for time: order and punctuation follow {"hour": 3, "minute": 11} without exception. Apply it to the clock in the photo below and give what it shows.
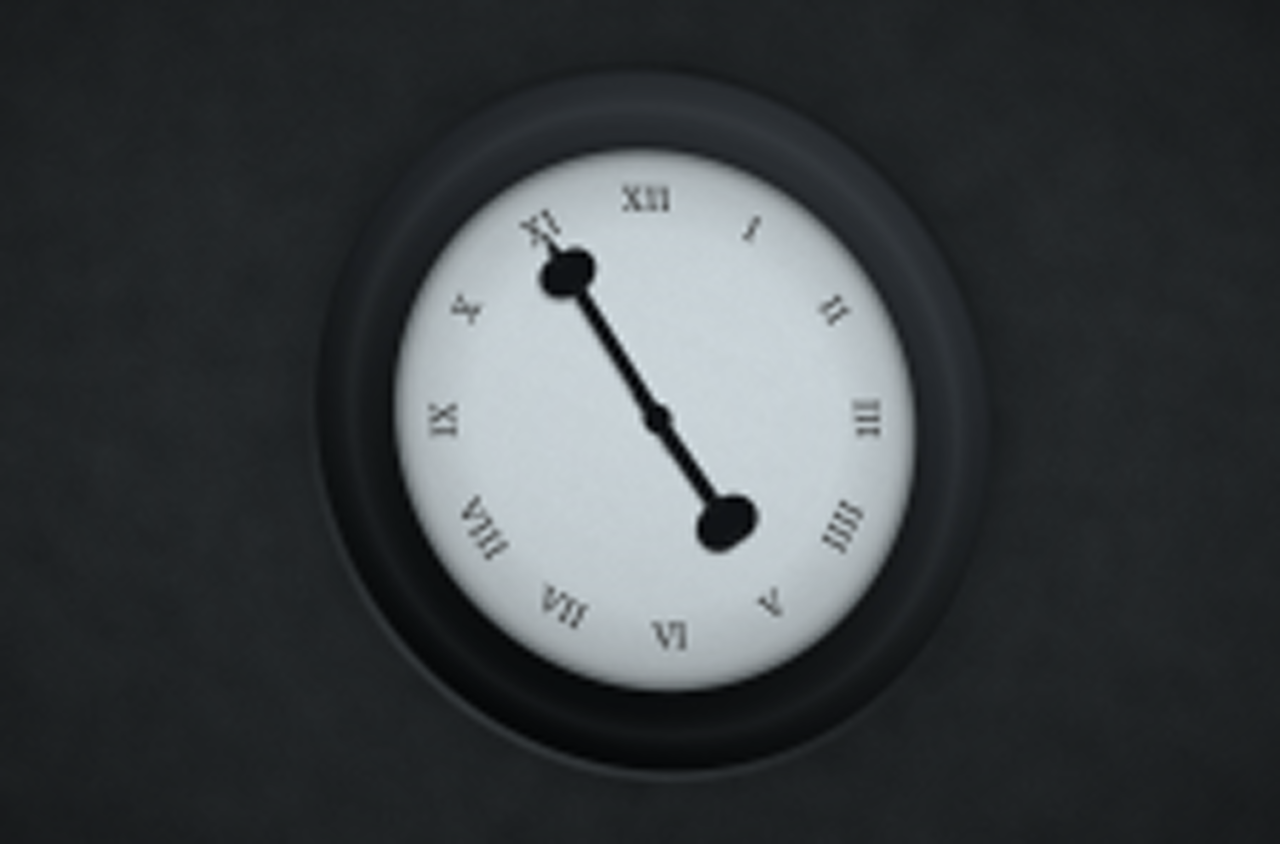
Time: {"hour": 4, "minute": 55}
